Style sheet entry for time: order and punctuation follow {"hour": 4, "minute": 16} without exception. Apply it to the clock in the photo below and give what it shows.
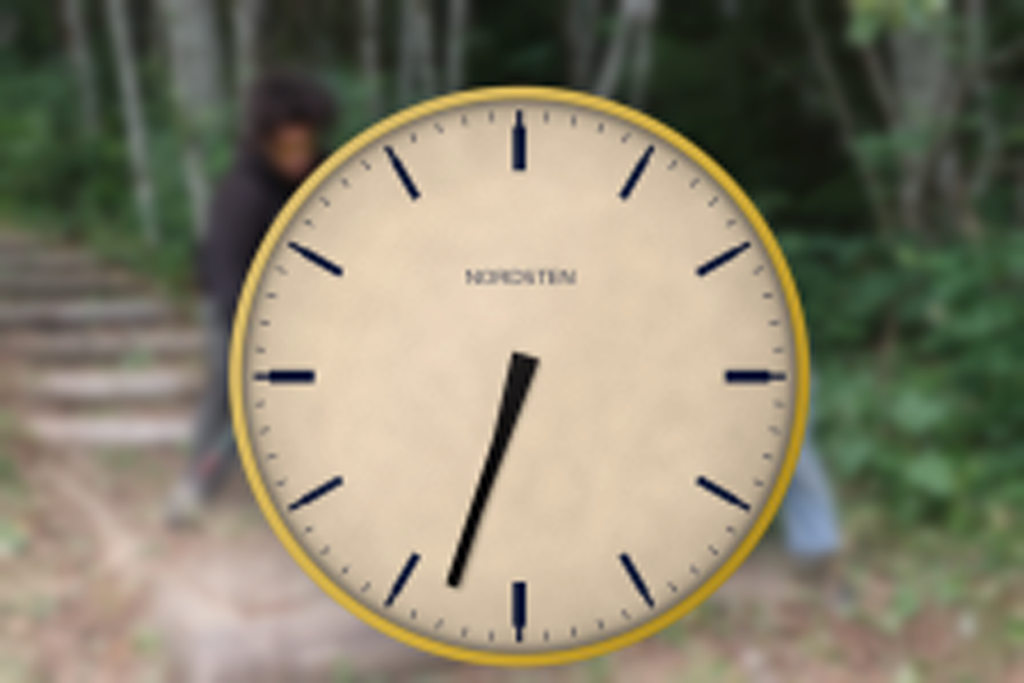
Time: {"hour": 6, "minute": 33}
